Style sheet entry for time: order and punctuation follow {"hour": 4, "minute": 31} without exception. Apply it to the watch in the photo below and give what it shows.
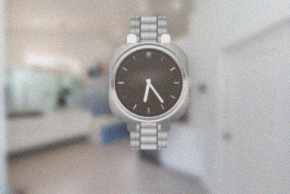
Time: {"hour": 6, "minute": 24}
